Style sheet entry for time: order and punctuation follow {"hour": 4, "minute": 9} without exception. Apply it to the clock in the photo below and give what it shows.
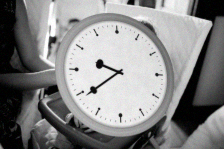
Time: {"hour": 9, "minute": 39}
